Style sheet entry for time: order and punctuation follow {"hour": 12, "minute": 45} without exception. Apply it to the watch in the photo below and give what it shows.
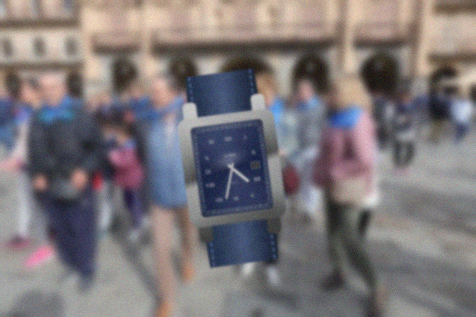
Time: {"hour": 4, "minute": 33}
